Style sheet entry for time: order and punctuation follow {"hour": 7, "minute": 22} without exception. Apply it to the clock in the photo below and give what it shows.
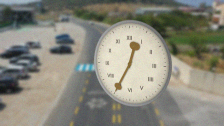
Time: {"hour": 12, "minute": 35}
